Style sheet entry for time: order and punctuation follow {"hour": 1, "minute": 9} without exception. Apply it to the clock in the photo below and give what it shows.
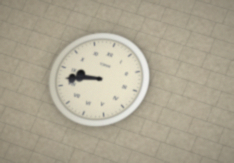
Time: {"hour": 8, "minute": 42}
